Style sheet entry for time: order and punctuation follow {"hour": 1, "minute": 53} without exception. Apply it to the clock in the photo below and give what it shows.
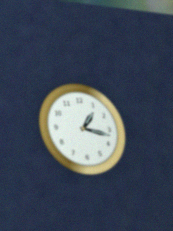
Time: {"hour": 1, "minute": 17}
